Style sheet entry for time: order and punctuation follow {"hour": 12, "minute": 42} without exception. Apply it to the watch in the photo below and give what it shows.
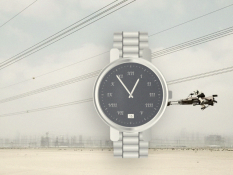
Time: {"hour": 12, "minute": 54}
